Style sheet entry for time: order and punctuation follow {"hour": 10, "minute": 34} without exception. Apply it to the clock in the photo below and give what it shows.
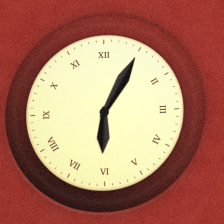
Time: {"hour": 6, "minute": 5}
